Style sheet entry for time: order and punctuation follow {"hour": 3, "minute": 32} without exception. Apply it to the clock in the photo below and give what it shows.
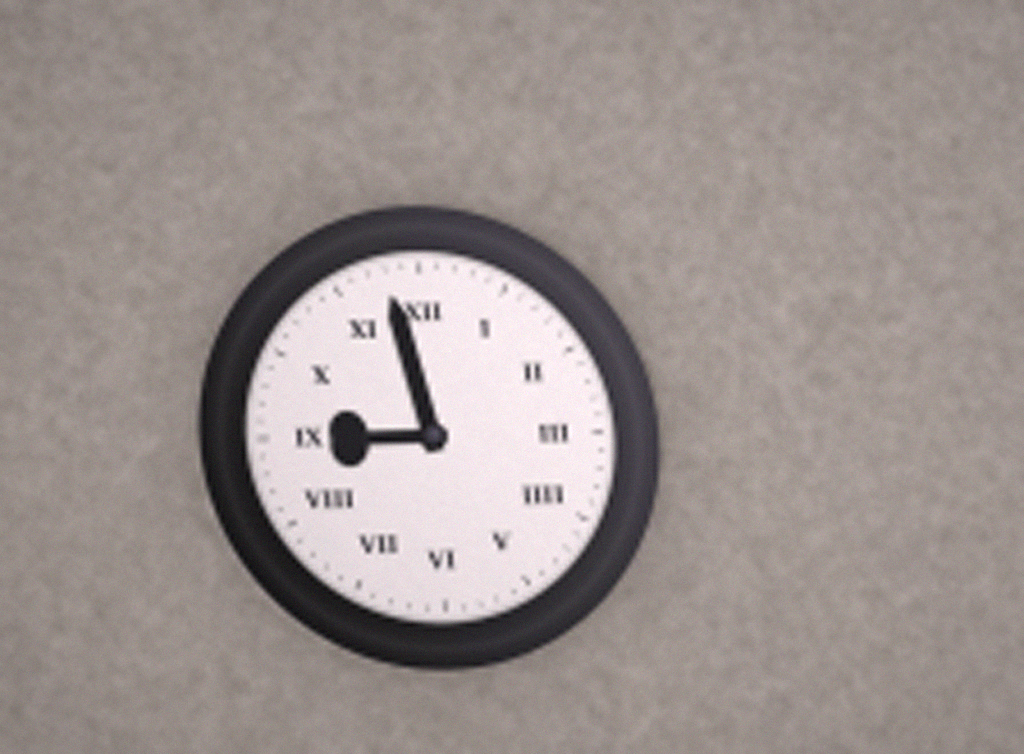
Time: {"hour": 8, "minute": 58}
